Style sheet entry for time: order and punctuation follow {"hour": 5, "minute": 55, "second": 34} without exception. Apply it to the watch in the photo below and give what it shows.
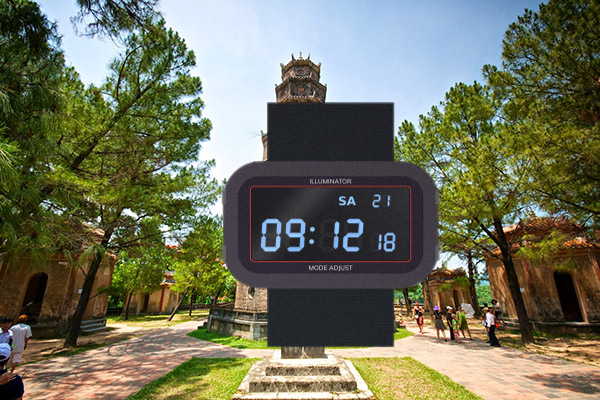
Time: {"hour": 9, "minute": 12, "second": 18}
